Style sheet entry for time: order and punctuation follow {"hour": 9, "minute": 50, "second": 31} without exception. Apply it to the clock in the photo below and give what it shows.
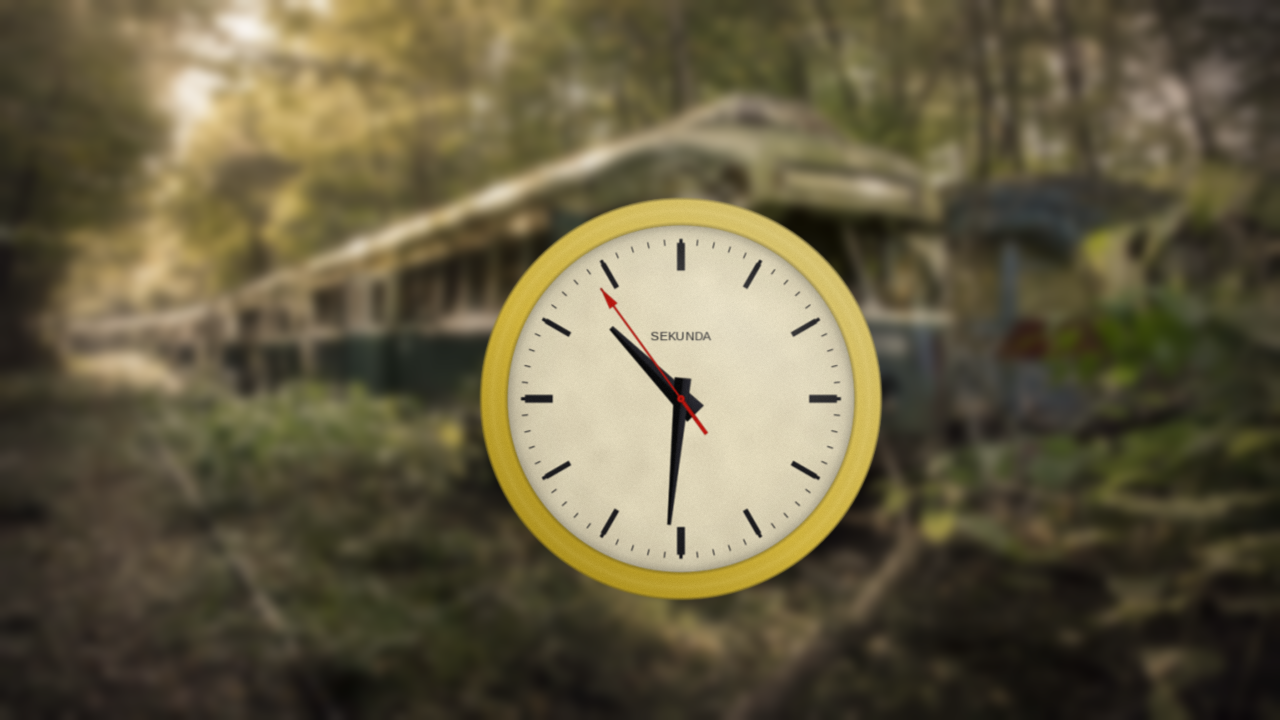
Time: {"hour": 10, "minute": 30, "second": 54}
